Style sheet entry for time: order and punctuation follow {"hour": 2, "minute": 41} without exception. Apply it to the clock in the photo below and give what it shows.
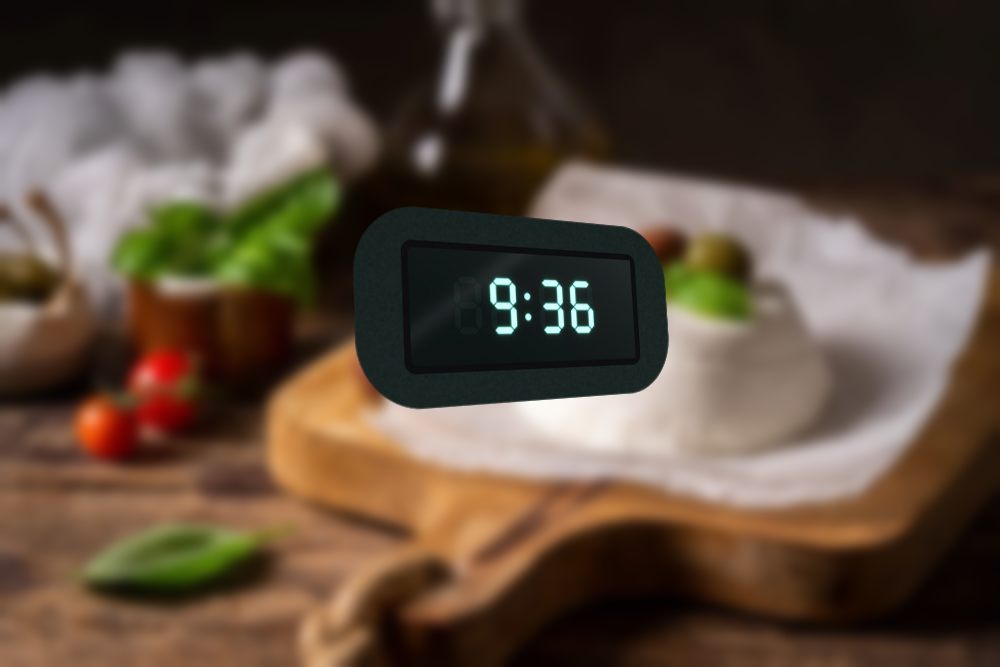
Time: {"hour": 9, "minute": 36}
